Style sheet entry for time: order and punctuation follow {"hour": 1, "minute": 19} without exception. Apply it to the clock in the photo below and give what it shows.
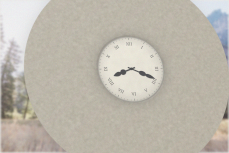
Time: {"hour": 8, "minute": 19}
